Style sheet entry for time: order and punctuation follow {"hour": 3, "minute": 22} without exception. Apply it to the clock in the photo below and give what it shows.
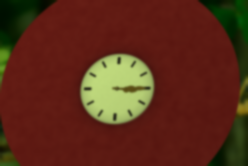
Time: {"hour": 3, "minute": 15}
